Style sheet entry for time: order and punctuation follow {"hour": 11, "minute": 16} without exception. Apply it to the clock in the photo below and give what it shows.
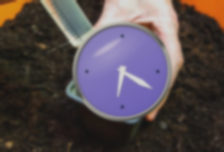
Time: {"hour": 6, "minute": 20}
